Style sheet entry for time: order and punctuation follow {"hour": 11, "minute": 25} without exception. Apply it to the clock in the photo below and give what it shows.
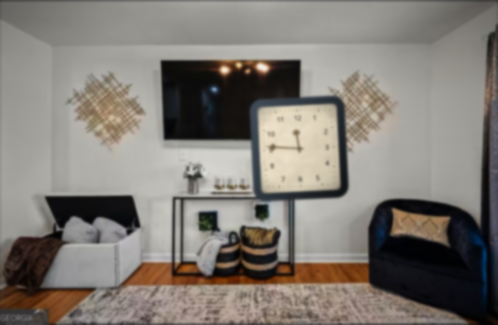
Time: {"hour": 11, "minute": 46}
